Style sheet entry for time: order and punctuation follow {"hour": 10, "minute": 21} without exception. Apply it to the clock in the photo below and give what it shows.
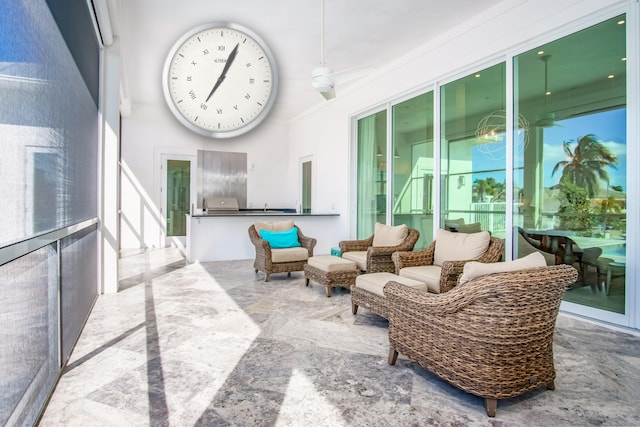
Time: {"hour": 7, "minute": 4}
